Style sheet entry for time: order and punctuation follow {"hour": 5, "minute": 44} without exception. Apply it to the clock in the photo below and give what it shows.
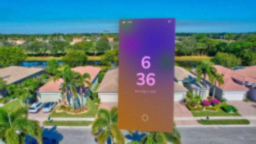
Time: {"hour": 6, "minute": 36}
